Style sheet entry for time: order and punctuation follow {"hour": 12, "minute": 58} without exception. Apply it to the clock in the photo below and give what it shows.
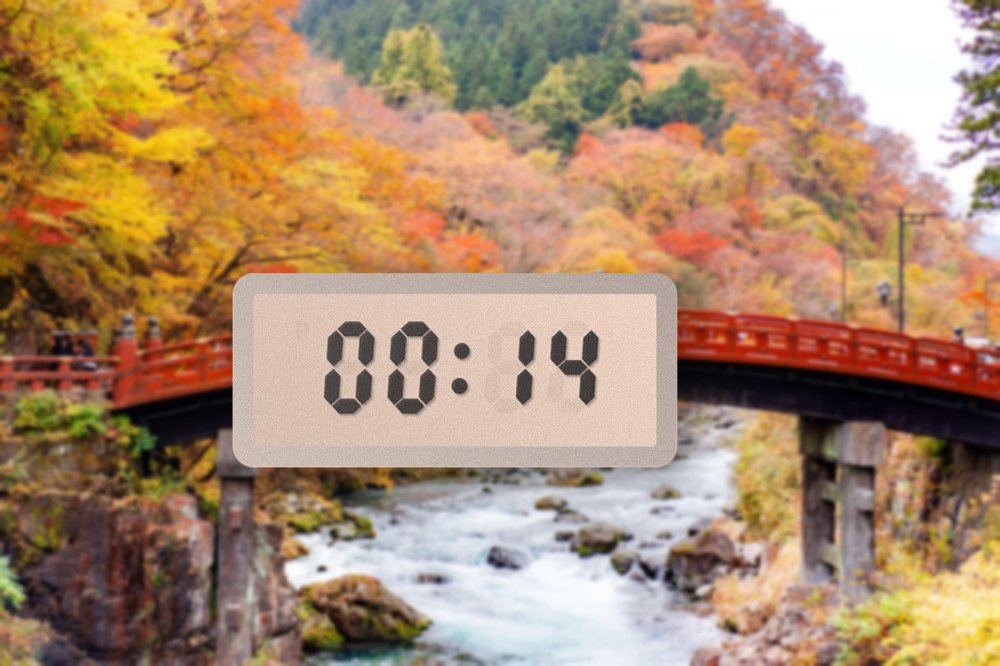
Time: {"hour": 0, "minute": 14}
